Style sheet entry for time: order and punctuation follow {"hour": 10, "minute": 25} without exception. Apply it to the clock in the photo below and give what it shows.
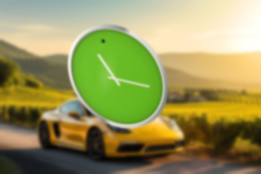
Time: {"hour": 11, "minute": 18}
